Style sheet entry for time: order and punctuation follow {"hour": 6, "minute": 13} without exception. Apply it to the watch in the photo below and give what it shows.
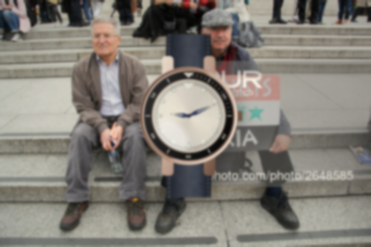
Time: {"hour": 9, "minute": 11}
